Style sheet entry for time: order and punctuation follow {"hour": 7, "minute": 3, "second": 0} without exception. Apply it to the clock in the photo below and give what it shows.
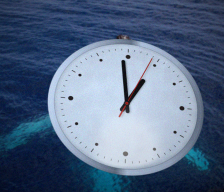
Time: {"hour": 12, "minute": 59, "second": 4}
